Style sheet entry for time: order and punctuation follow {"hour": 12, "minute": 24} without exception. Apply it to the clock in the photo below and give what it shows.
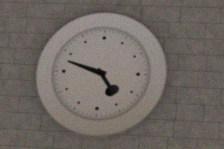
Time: {"hour": 4, "minute": 48}
